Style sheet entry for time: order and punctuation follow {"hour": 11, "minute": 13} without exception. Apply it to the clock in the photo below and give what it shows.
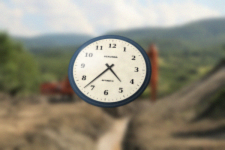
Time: {"hour": 4, "minute": 37}
